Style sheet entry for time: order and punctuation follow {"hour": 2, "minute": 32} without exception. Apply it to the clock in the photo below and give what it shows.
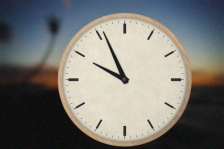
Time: {"hour": 9, "minute": 56}
